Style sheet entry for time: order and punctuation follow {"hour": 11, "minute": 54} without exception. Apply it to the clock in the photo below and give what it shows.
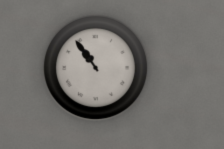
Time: {"hour": 10, "minute": 54}
